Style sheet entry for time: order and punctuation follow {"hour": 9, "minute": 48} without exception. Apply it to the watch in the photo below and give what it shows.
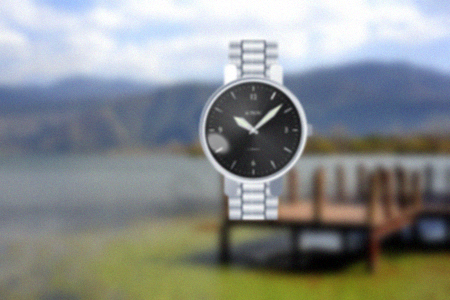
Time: {"hour": 10, "minute": 8}
